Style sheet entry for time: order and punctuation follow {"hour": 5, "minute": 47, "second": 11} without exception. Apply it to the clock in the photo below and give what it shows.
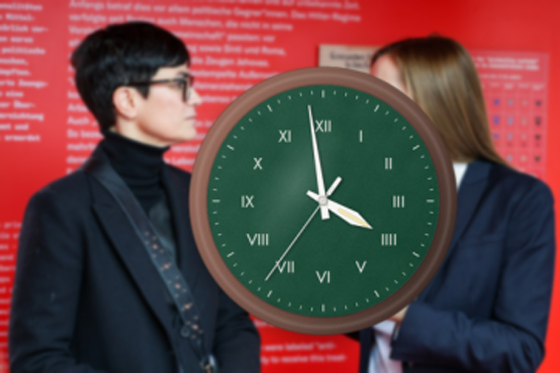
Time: {"hour": 3, "minute": 58, "second": 36}
